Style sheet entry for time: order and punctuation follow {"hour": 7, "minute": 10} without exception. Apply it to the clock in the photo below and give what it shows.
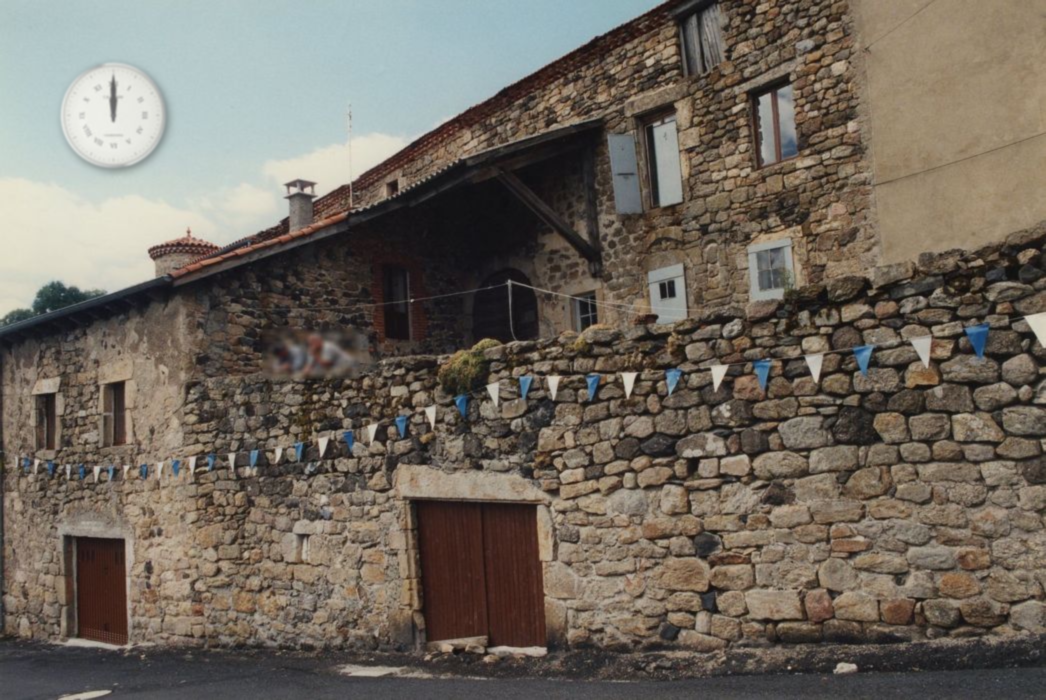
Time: {"hour": 12, "minute": 0}
